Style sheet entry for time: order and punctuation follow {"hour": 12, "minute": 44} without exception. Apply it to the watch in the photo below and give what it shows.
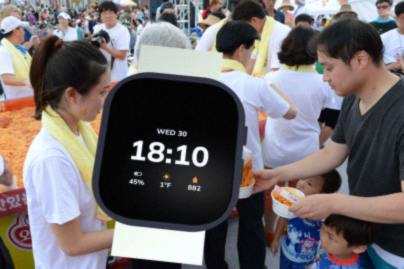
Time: {"hour": 18, "minute": 10}
